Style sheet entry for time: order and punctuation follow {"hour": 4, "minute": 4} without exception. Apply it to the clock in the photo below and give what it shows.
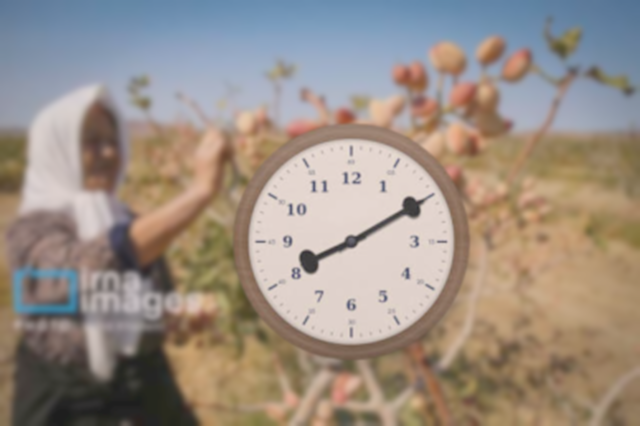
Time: {"hour": 8, "minute": 10}
